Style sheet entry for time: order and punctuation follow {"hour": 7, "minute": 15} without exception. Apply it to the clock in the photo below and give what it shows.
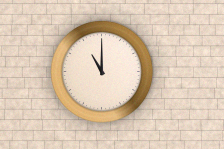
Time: {"hour": 11, "minute": 0}
